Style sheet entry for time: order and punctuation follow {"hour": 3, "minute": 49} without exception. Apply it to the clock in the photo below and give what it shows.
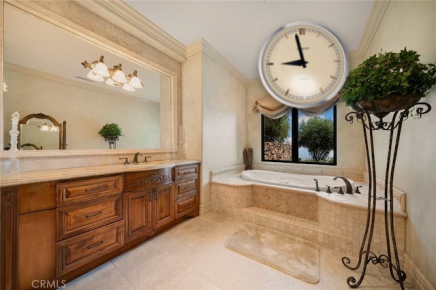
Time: {"hour": 8, "minute": 58}
